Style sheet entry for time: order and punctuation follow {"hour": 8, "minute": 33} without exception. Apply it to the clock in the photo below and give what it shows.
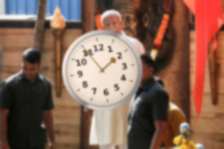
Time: {"hour": 1, "minute": 55}
